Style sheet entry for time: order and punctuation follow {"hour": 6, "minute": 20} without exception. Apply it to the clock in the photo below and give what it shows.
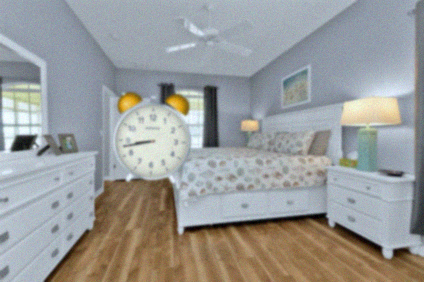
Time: {"hour": 8, "minute": 43}
